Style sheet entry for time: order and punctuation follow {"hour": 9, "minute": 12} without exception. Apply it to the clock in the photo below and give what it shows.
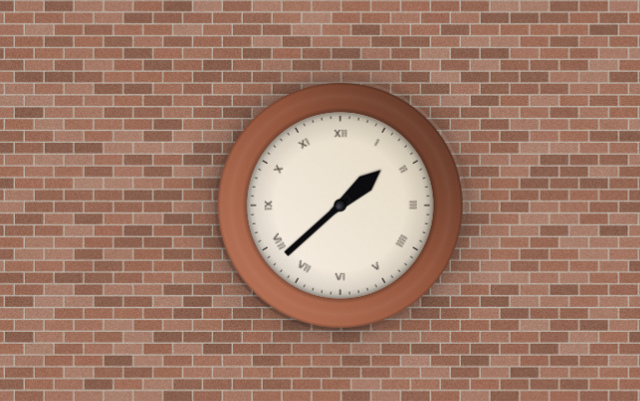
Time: {"hour": 1, "minute": 38}
